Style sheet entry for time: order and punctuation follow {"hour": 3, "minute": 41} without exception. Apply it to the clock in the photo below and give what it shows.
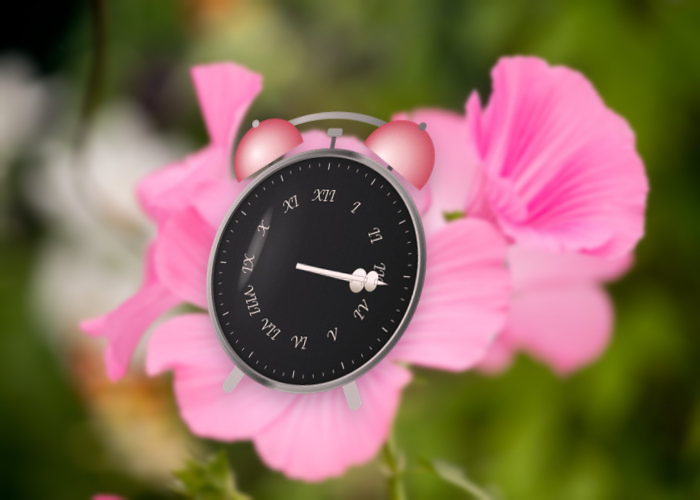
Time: {"hour": 3, "minute": 16}
